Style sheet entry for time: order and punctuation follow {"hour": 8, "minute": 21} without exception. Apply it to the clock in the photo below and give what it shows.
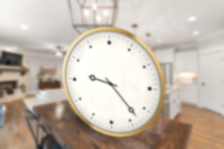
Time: {"hour": 9, "minute": 23}
